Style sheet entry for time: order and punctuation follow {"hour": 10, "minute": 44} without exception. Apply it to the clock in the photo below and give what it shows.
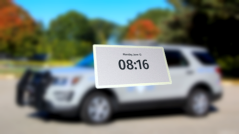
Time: {"hour": 8, "minute": 16}
